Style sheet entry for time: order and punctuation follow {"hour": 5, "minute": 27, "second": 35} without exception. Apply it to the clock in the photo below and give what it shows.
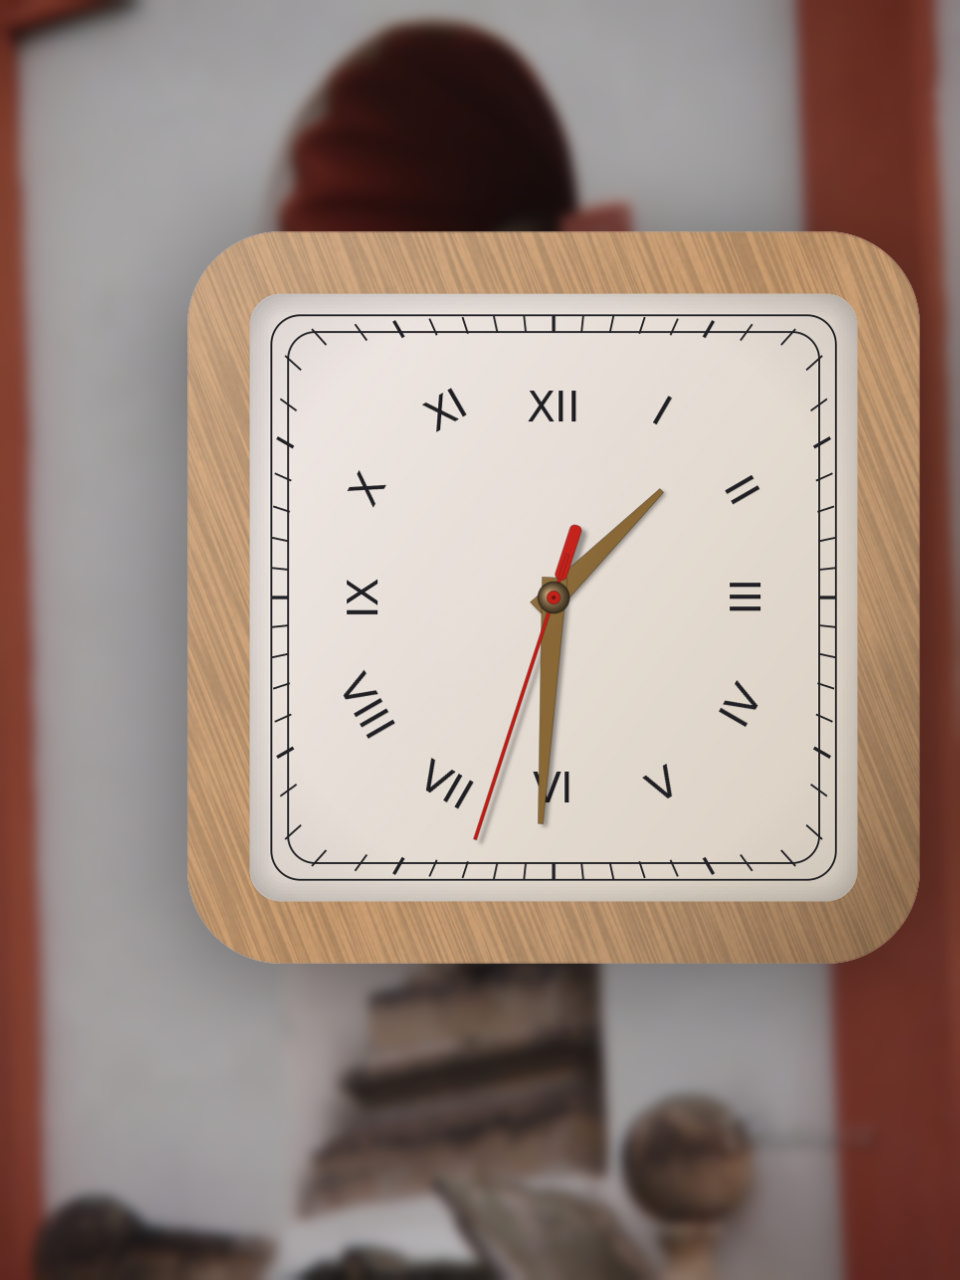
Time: {"hour": 1, "minute": 30, "second": 33}
